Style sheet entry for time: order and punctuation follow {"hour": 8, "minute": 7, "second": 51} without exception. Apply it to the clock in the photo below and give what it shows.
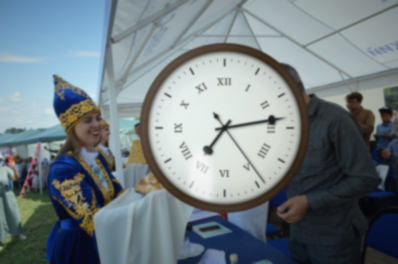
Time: {"hour": 7, "minute": 13, "second": 24}
